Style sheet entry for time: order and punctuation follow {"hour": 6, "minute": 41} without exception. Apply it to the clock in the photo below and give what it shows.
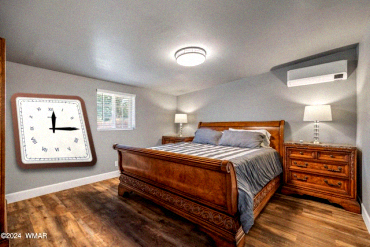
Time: {"hour": 12, "minute": 15}
